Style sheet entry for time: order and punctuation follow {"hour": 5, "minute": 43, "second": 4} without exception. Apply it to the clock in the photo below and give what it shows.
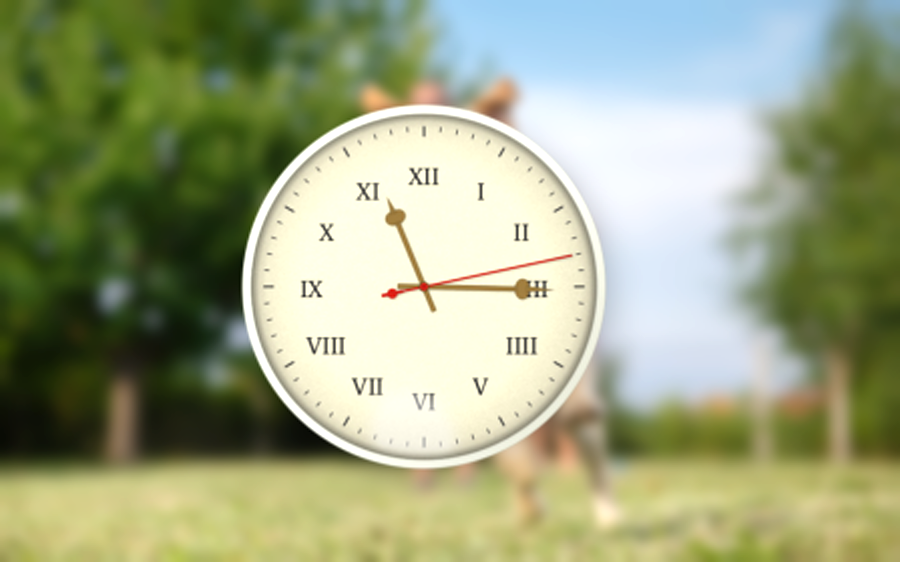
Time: {"hour": 11, "minute": 15, "second": 13}
